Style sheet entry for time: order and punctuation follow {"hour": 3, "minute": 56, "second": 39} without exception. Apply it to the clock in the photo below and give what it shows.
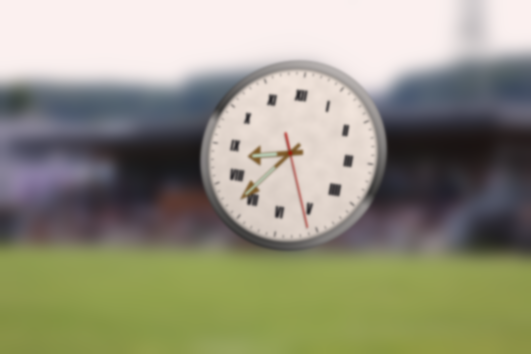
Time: {"hour": 8, "minute": 36, "second": 26}
